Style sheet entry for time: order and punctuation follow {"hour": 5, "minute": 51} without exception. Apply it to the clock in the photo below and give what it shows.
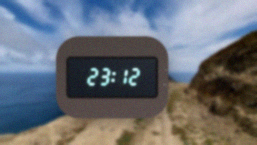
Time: {"hour": 23, "minute": 12}
